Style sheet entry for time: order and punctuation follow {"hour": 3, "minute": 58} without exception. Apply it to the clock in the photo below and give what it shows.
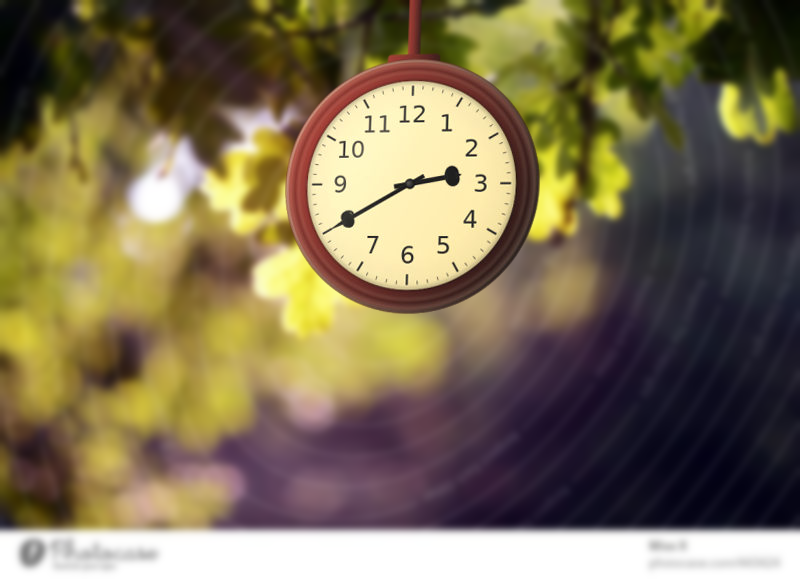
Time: {"hour": 2, "minute": 40}
